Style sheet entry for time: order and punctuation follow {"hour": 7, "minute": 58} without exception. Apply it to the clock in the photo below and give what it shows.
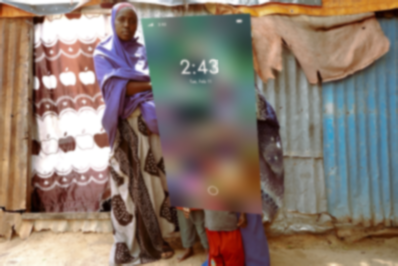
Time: {"hour": 2, "minute": 43}
